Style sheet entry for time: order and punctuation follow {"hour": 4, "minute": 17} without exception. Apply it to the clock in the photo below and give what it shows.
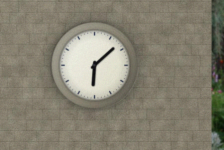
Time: {"hour": 6, "minute": 8}
